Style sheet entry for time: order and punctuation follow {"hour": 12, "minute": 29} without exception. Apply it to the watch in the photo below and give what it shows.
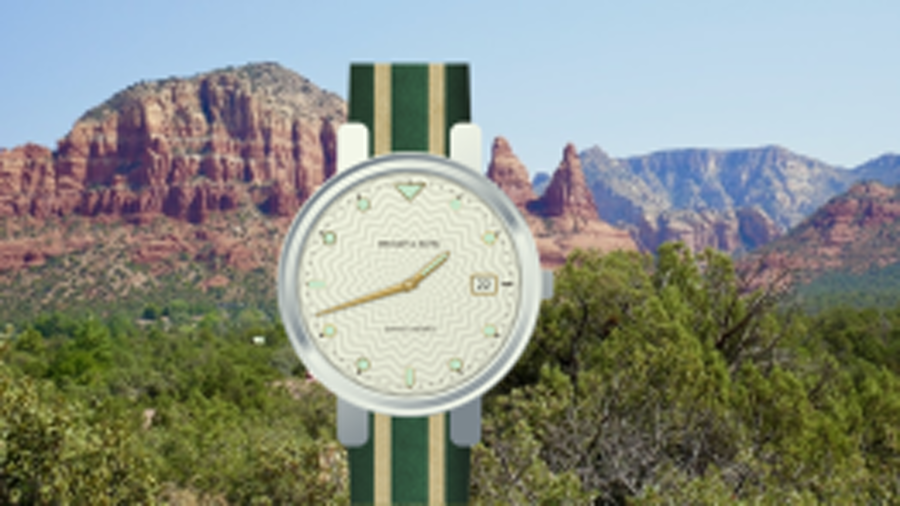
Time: {"hour": 1, "minute": 42}
